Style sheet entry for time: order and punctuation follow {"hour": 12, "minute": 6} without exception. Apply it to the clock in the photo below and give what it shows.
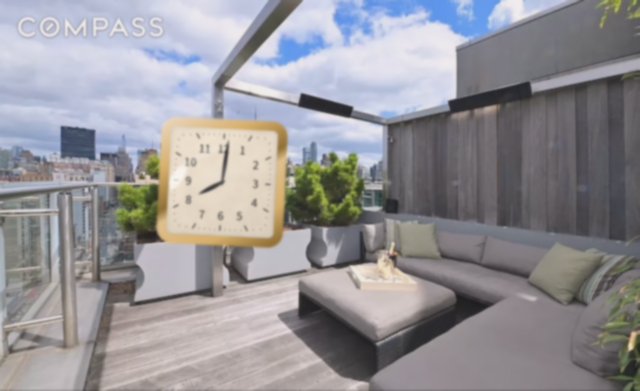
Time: {"hour": 8, "minute": 1}
